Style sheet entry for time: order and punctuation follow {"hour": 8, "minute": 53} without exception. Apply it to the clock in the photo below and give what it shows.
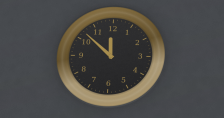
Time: {"hour": 11, "minute": 52}
